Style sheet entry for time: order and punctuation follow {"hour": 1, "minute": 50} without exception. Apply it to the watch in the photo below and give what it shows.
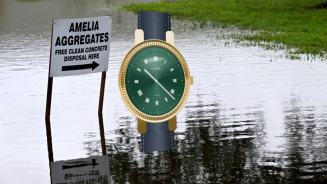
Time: {"hour": 10, "minute": 22}
